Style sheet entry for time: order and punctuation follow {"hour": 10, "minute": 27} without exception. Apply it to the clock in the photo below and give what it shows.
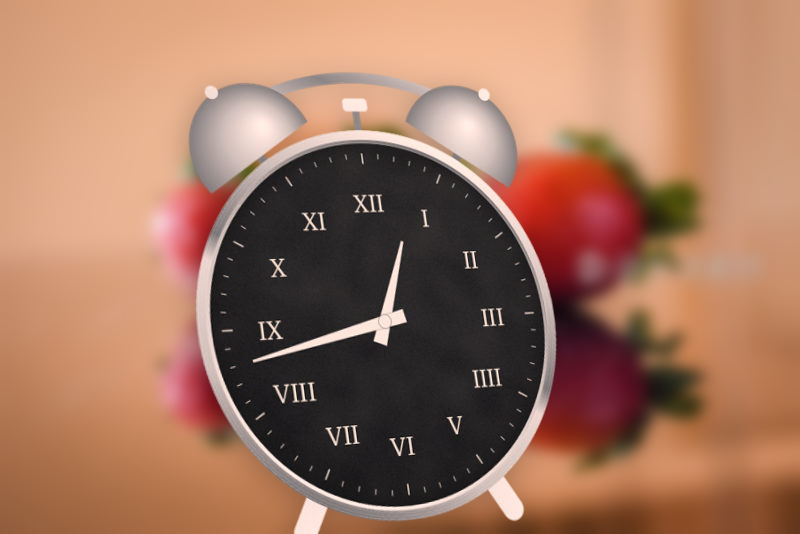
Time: {"hour": 12, "minute": 43}
